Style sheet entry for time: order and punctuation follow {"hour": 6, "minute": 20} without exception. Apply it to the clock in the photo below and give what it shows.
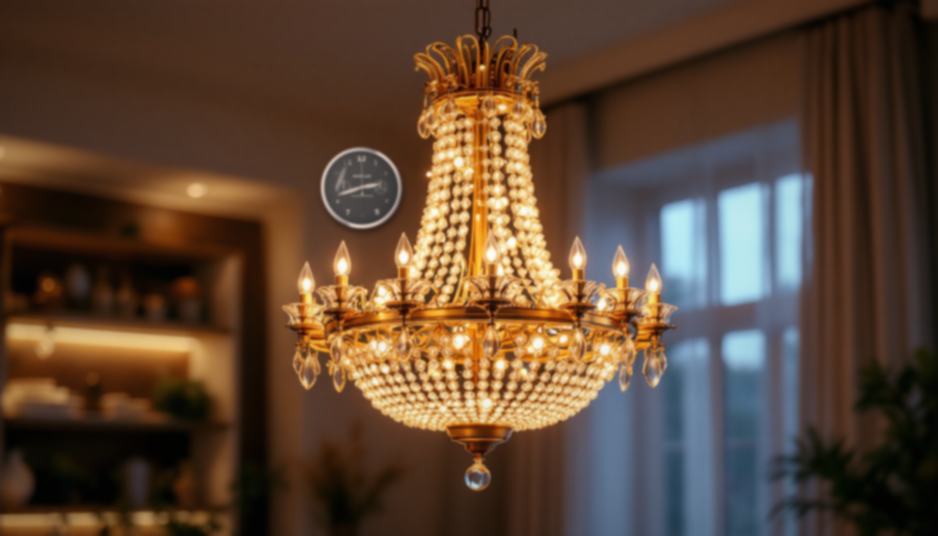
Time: {"hour": 2, "minute": 42}
